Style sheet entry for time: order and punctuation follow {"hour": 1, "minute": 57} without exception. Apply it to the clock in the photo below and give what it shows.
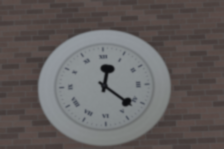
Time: {"hour": 12, "minute": 22}
